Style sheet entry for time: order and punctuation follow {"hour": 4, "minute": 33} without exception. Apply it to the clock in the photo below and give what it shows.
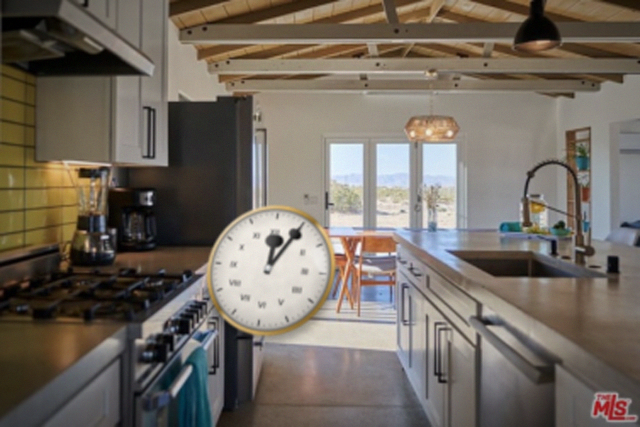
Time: {"hour": 12, "minute": 5}
